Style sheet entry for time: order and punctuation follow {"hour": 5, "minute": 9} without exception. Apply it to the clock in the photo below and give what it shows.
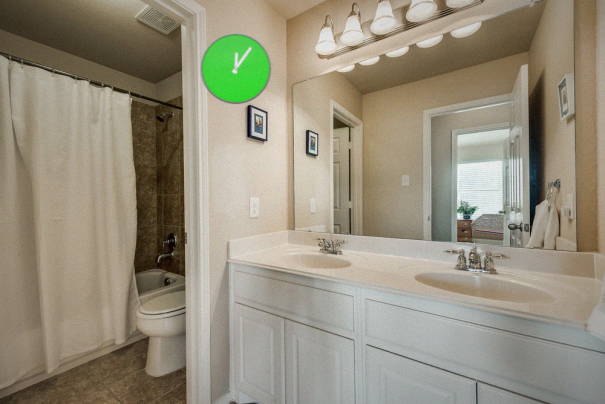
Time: {"hour": 12, "minute": 6}
